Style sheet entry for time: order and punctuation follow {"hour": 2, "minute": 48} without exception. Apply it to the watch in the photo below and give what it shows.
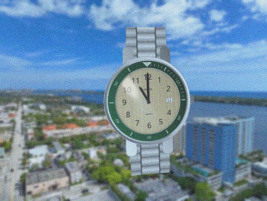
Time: {"hour": 11, "minute": 0}
